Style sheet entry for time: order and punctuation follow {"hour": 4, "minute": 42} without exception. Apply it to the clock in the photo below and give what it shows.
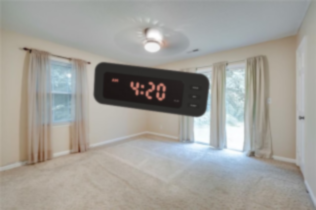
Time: {"hour": 4, "minute": 20}
